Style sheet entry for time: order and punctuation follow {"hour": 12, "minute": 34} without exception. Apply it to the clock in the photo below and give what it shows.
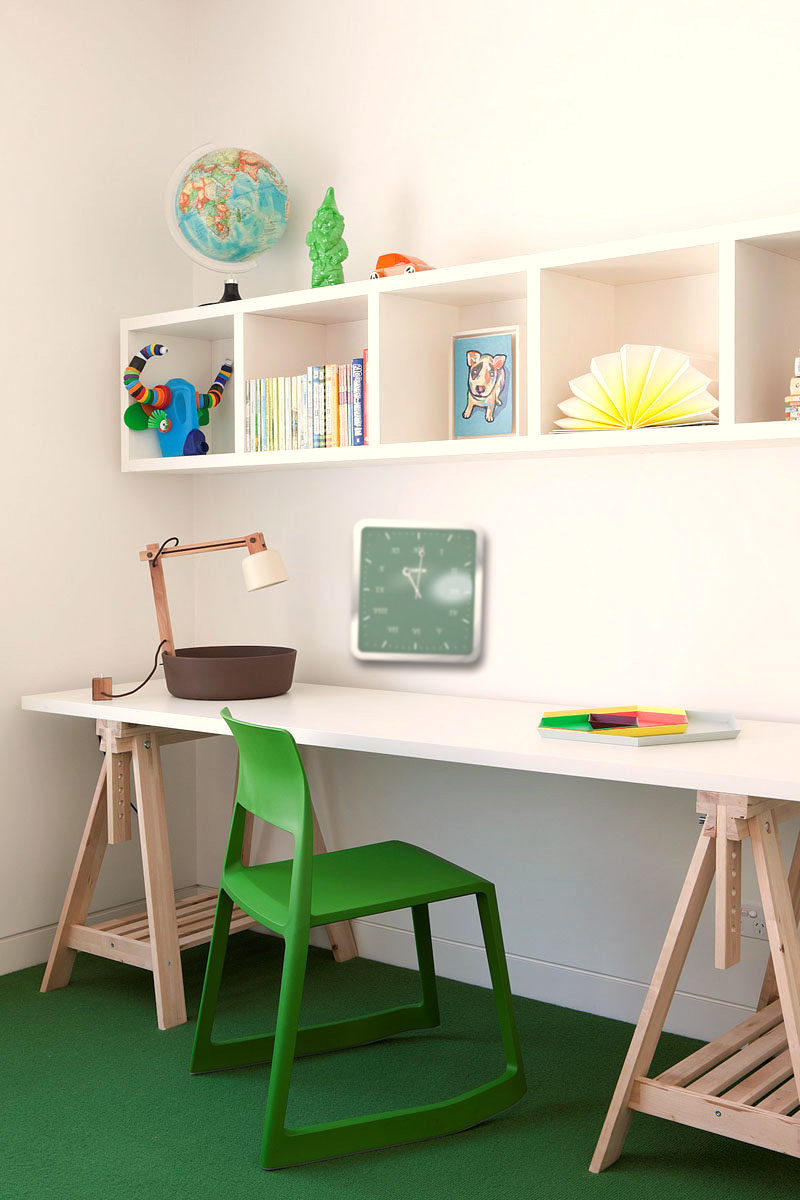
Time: {"hour": 11, "minute": 1}
